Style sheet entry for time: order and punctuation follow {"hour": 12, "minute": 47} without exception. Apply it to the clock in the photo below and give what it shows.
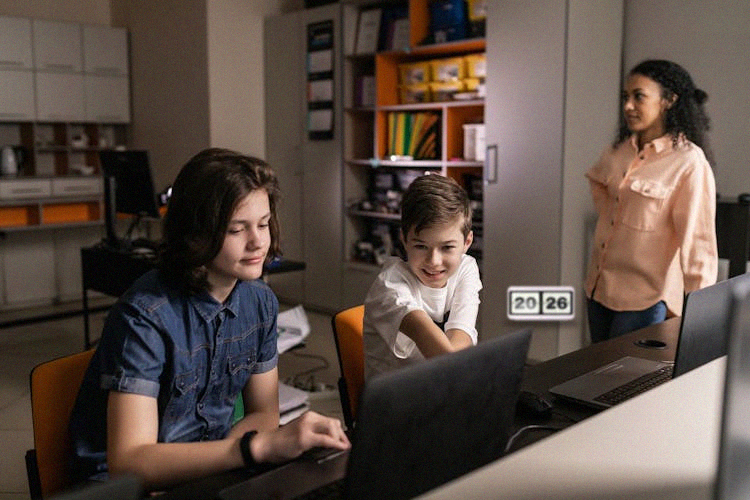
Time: {"hour": 20, "minute": 26}
